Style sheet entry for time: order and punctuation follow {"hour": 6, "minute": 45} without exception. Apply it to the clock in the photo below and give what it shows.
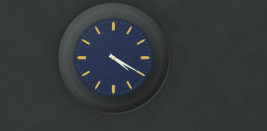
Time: {"hour": 4, "minute": 20}
